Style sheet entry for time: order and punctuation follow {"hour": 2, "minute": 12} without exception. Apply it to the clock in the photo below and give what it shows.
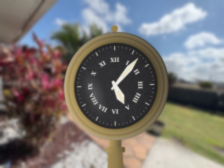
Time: {"hour": 5, "minute": 7}
